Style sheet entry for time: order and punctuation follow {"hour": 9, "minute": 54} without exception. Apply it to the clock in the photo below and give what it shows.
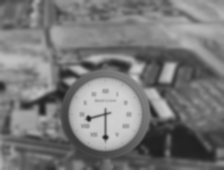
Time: {"hour": 8, "minute": 30}
